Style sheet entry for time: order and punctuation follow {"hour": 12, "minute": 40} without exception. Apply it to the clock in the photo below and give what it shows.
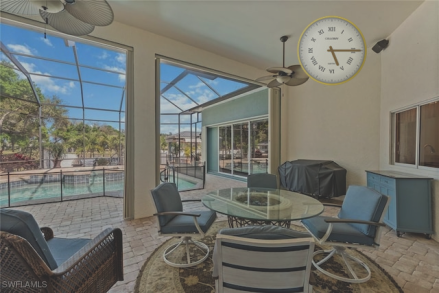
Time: {"hour": 5, "minute": 15}
